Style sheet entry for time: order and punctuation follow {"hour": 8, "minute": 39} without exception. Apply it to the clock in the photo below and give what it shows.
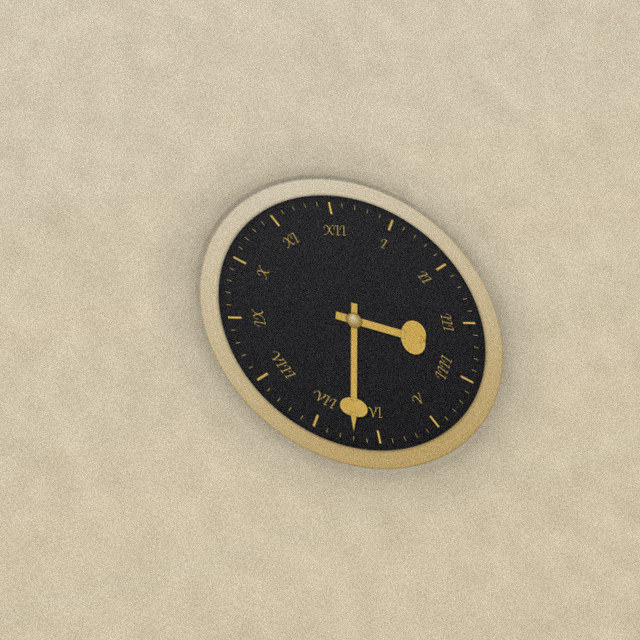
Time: {"hour": 3, "minute": 32}
